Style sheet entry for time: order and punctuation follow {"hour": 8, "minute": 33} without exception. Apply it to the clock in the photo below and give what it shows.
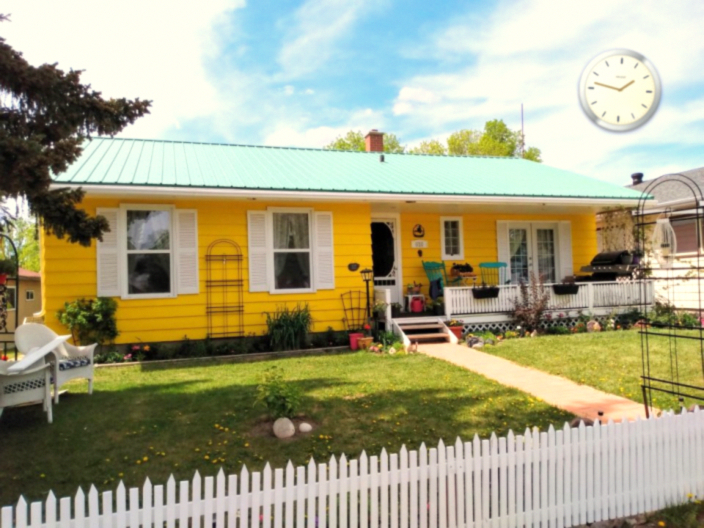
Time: {"hour": 1, "minute": 47}
